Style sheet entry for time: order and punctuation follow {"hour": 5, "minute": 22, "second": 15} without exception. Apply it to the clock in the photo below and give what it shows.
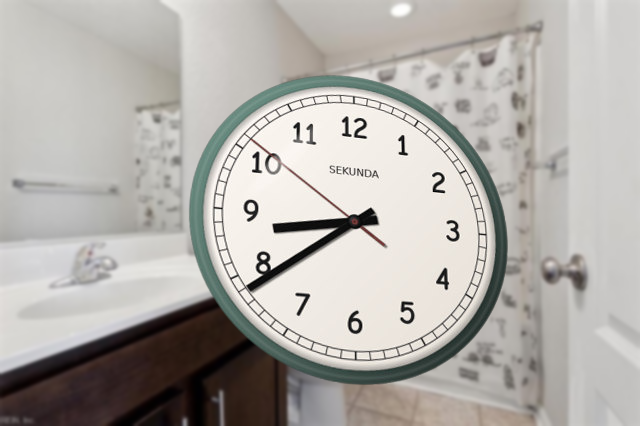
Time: {"hour": 8, "minute": 38, "second": 51}
